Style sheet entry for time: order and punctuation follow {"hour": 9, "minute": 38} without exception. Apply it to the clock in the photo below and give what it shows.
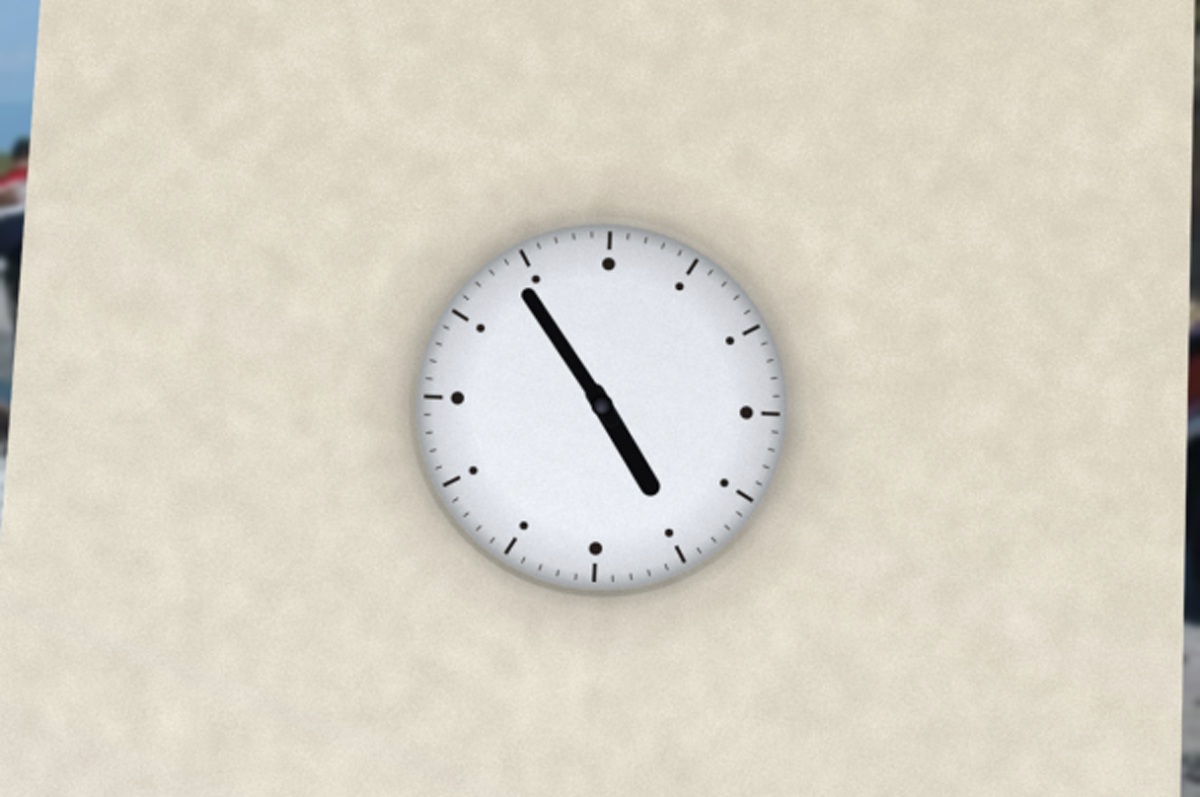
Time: {"hour": 4, "minute": 54}
